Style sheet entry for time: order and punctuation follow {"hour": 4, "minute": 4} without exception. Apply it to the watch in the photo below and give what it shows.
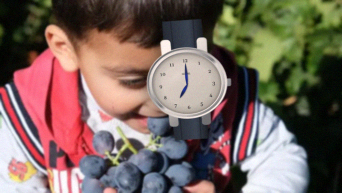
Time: {"hour": 7, "minute": 0}
